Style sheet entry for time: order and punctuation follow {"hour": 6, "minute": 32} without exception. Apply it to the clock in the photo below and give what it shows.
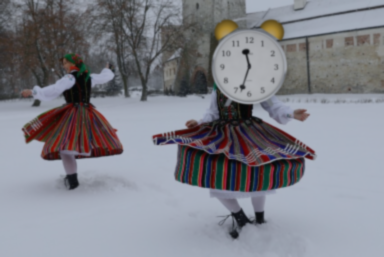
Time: {"hour": 11, "minute": 33}
